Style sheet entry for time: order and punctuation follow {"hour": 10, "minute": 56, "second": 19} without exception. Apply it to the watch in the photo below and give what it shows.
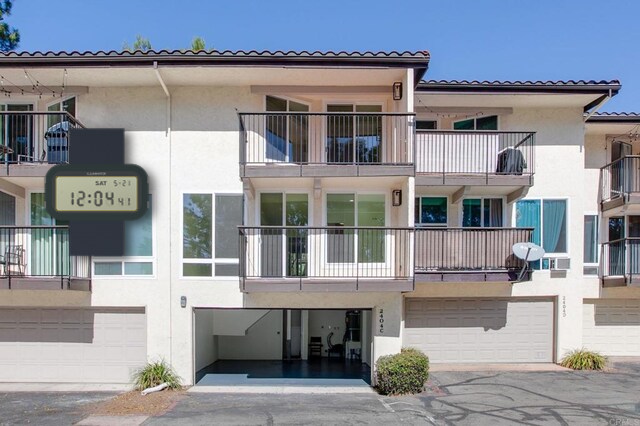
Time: {"hour": 12, "minute": 4, "second": 41}
